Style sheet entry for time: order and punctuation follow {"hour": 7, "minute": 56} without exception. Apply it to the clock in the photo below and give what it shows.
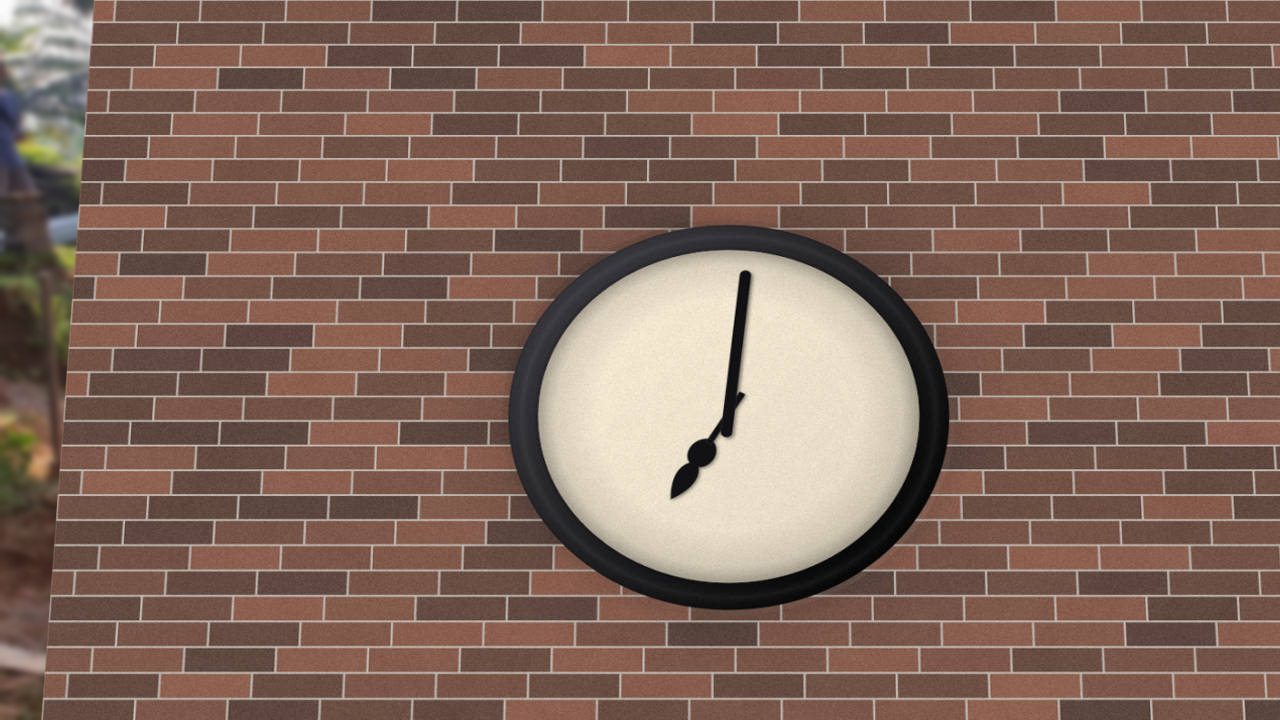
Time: {"hour": 7, "minute": 1}
